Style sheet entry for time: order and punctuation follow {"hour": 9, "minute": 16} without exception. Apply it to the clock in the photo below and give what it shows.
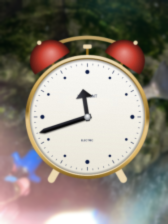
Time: {"hour": 11, "minute": 42}
